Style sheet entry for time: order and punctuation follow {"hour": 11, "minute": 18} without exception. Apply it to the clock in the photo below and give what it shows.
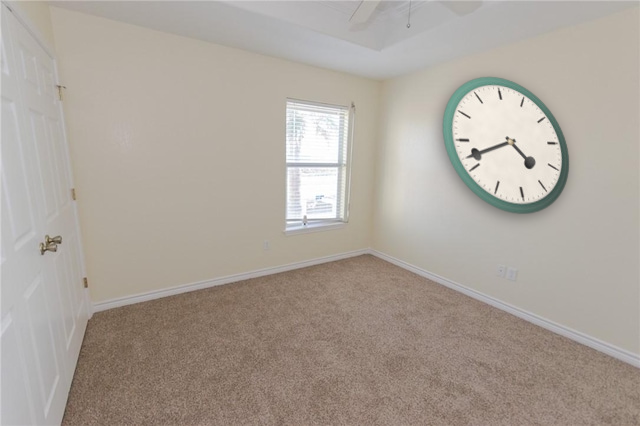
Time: {"hour": 4, "minute": 42}
